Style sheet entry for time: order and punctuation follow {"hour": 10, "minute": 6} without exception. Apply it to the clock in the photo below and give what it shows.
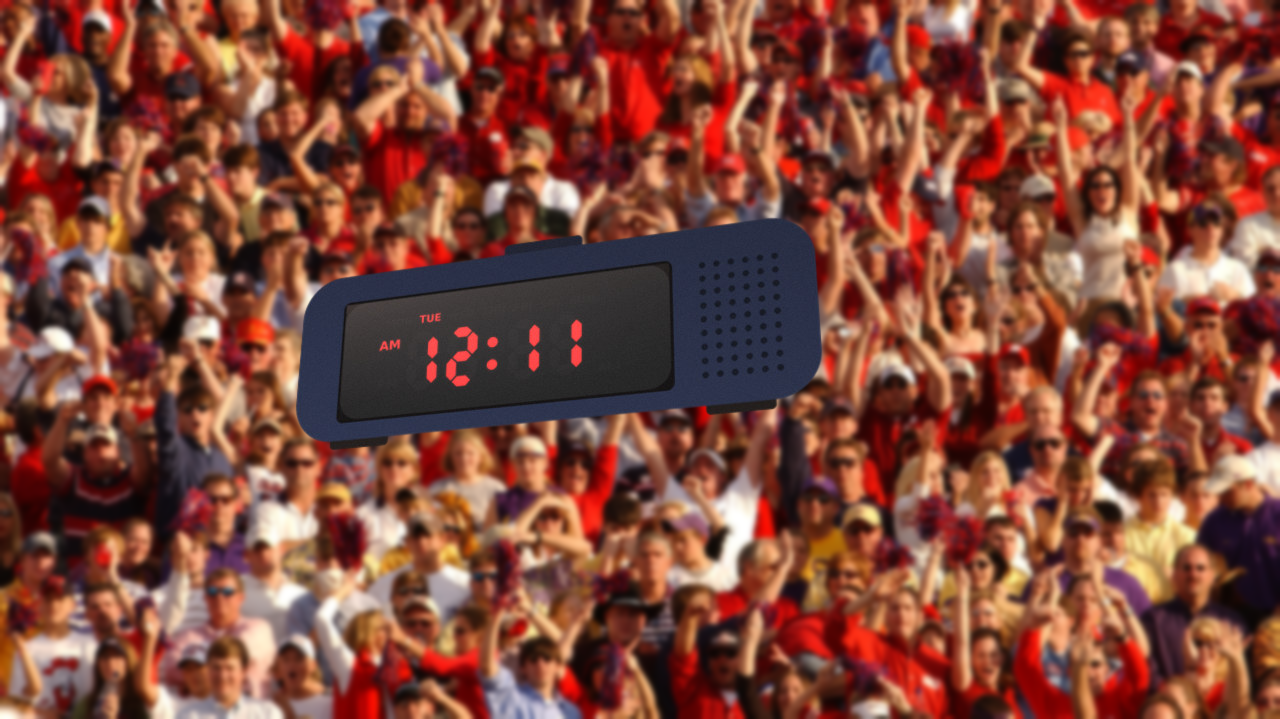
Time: {"hour": 12, "minute": 11}
